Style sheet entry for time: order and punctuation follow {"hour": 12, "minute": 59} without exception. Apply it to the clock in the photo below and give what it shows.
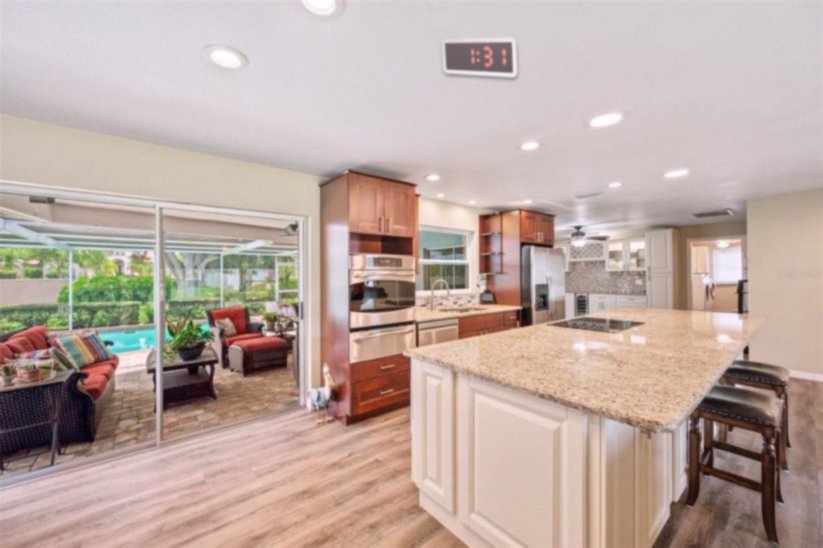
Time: {"hour": 1, "minute": 31}
